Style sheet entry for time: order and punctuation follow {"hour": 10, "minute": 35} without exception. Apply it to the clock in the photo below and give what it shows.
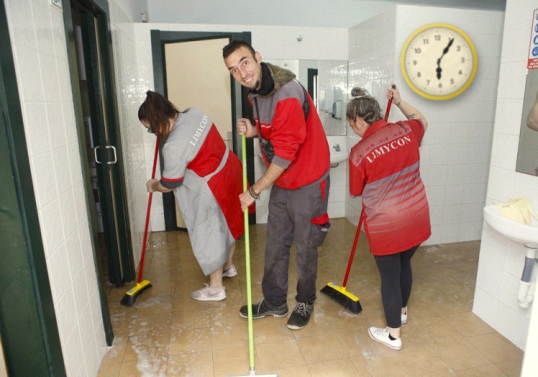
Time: {"hour": 6, "minute": 6}
